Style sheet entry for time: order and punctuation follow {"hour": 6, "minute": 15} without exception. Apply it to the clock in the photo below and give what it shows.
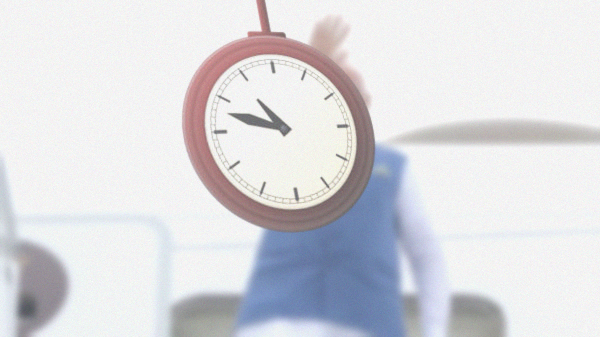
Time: {"hour": 10, "minute": 48}
